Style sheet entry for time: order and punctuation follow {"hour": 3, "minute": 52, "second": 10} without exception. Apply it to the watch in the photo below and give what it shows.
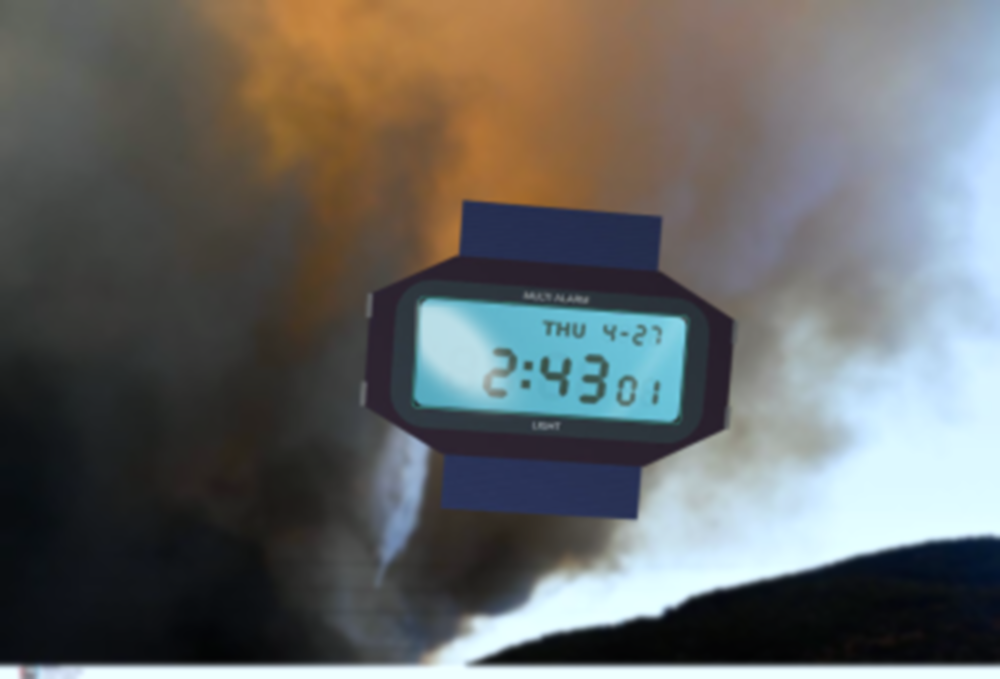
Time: {"hour": 2, "minute": 43, "second": 1}
